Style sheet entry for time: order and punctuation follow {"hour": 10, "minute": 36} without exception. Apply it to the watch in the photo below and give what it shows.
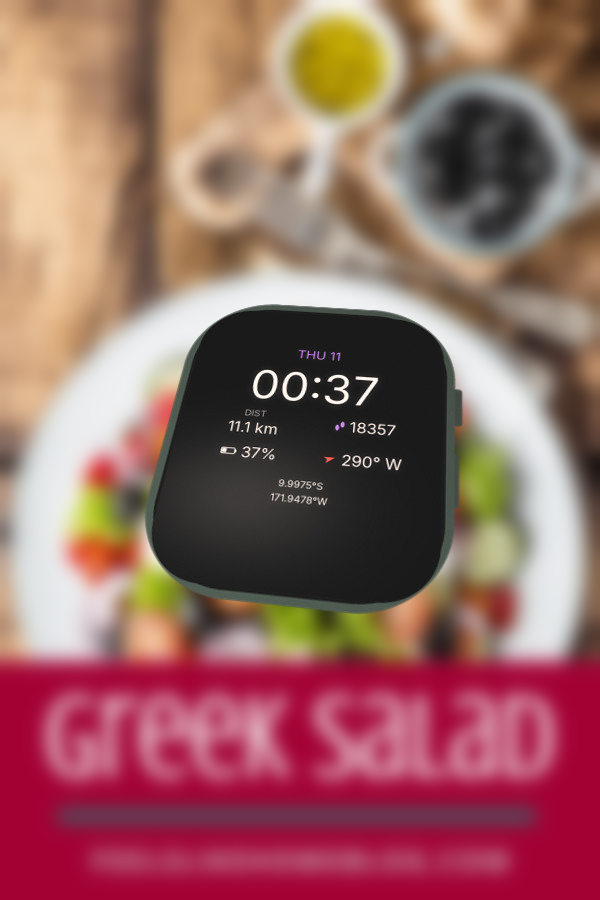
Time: {"hour": 0, "minute": 37}
